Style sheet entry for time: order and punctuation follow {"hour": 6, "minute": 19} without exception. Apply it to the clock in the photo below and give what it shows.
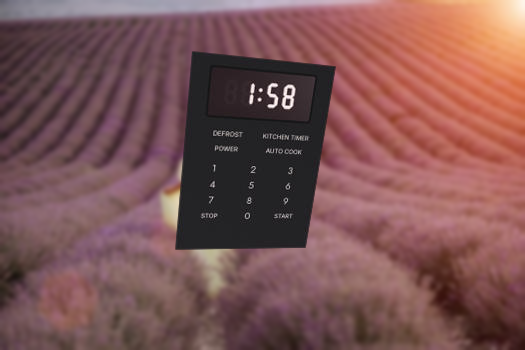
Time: {"hour": 1, "minute": 58}
